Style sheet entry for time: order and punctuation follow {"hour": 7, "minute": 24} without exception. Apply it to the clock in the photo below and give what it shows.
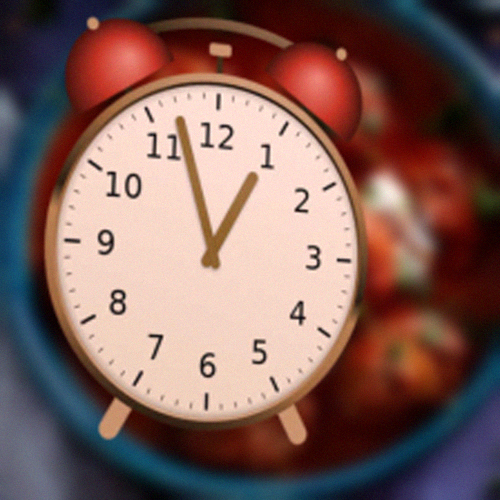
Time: {"hour": 12, "minute": 57}
